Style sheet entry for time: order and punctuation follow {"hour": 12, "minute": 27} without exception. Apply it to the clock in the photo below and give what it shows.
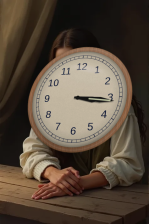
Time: {"hour": 3, "minute": 16}
